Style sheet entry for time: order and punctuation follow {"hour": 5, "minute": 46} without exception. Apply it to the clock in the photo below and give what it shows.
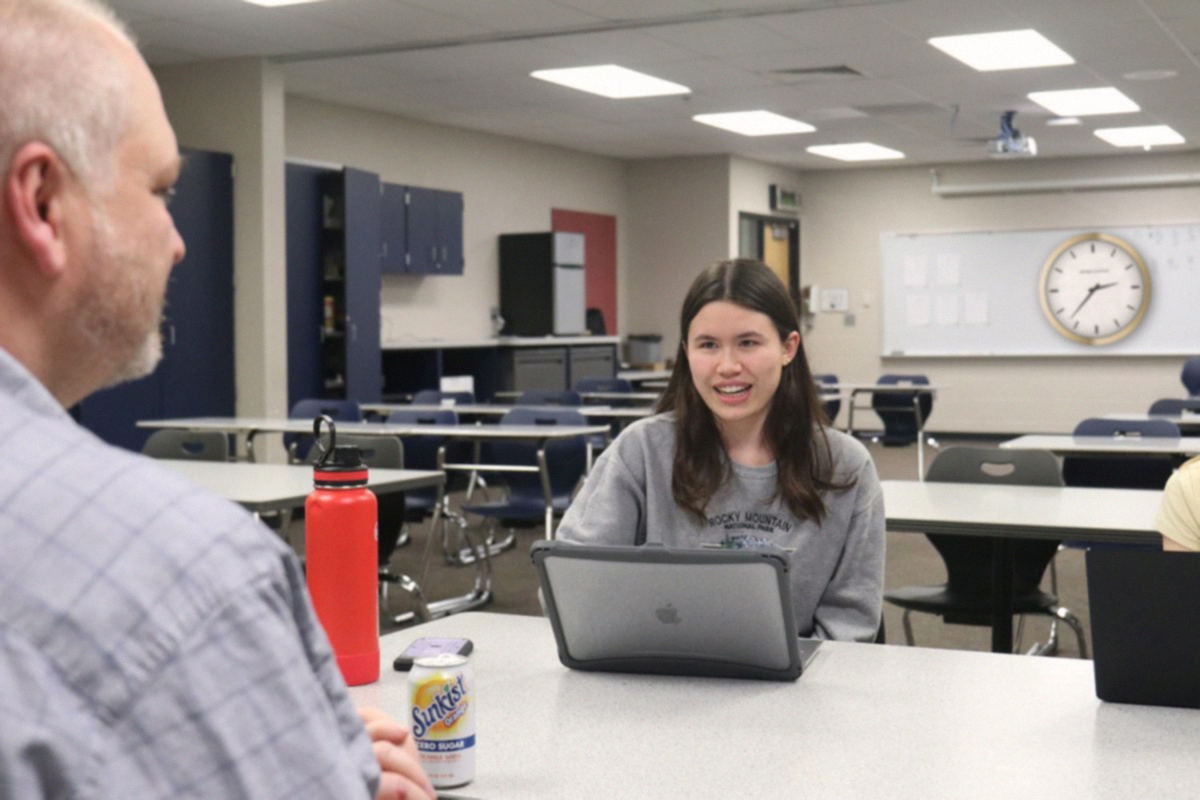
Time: {"hour": 2, "minute": 37}
